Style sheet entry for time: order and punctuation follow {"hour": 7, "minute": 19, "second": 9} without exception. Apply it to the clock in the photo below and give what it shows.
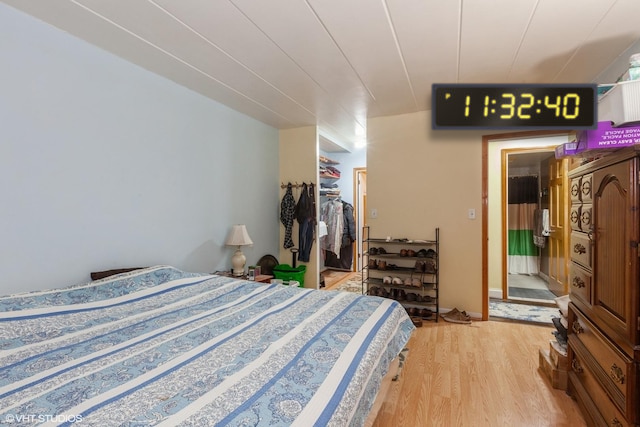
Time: {"hour": 11, "minute": 32, "second": 40}
